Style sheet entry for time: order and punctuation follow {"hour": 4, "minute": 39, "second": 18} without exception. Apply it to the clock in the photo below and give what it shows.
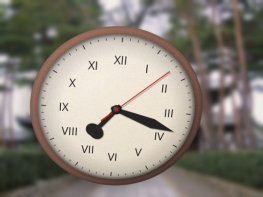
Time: {"hour": 7, "minute": 18, "second": 8}
